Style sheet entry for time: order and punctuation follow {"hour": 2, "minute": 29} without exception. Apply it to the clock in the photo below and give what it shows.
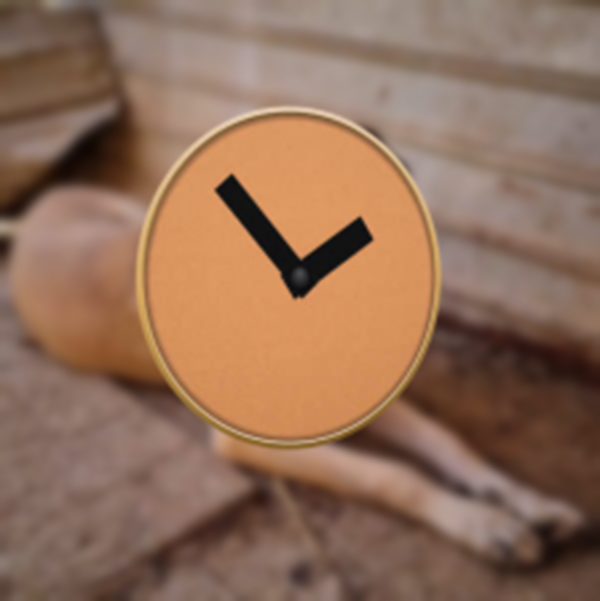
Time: {"hour": 1, "minute": 53}
